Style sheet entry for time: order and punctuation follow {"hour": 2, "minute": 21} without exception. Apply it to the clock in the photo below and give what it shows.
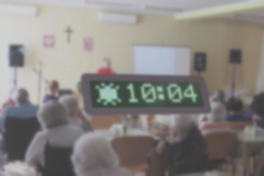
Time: {"hour": 10, "minute": 4}
